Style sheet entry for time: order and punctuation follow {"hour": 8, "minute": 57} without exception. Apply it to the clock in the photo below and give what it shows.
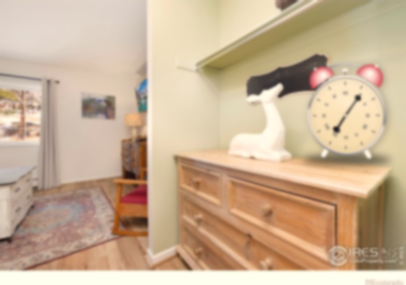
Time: {"hour": 7, "minute": 6}
